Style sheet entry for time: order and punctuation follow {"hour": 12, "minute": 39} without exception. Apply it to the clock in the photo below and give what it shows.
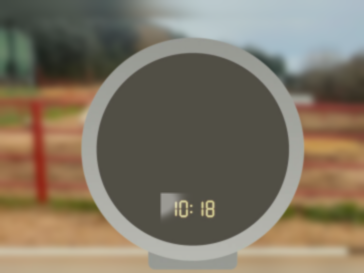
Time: {"hour": 10, "minute": 18}
